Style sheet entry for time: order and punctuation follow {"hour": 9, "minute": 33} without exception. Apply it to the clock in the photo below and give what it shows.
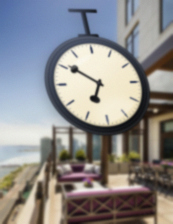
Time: {"hour": 6, "minute": 51}
